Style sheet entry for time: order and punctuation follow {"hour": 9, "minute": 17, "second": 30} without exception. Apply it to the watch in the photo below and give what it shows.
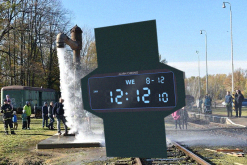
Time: {"hour": 12, "minute": 12, "second": 10}
